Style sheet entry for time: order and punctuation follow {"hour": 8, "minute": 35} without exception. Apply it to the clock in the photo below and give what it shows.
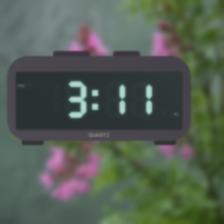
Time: {"hour": 3, "minute": 11}
